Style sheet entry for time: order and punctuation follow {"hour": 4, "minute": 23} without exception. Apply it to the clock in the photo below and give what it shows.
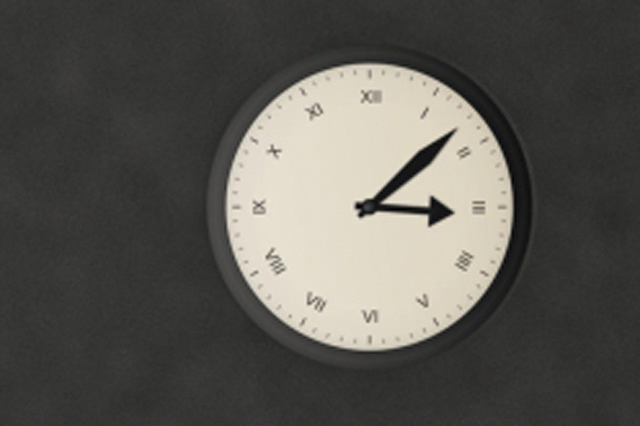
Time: {"hour": 3, "minute": 8}
